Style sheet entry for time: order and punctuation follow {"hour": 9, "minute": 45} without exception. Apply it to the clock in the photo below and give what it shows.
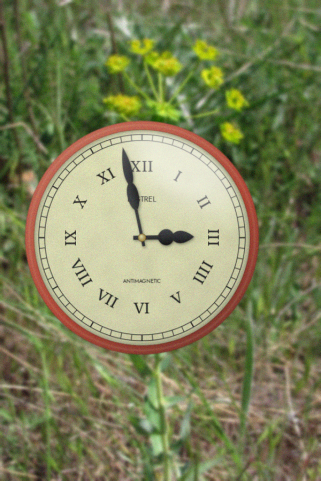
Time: {"hour": 2, "minute": 58}
